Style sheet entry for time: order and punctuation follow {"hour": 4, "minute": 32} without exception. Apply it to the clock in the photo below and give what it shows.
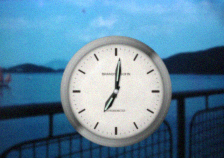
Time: {"hour": 7, "minute": 1}
